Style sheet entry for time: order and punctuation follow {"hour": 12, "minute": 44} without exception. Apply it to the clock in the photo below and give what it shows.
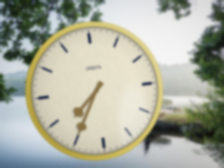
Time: {"hour": 7, "minute": 35}
